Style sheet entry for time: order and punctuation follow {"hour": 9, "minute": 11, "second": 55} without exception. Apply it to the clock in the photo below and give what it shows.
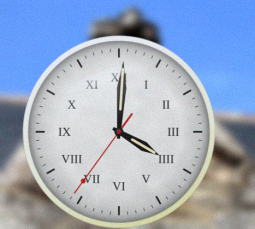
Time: {"hour": 4, "minute": 0, "second": 36}
